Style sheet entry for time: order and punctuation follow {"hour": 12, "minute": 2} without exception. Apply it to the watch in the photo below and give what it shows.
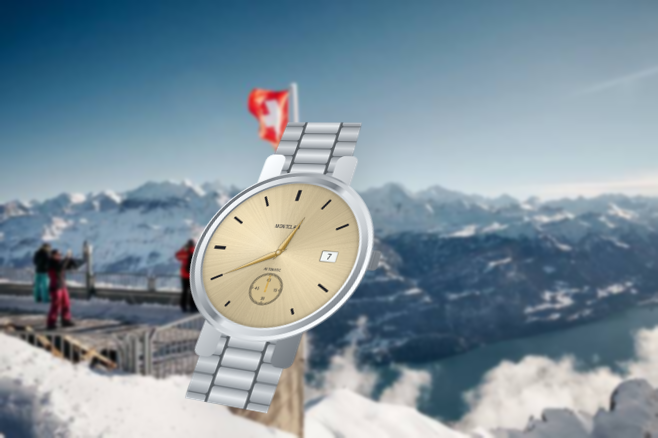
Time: {"hour": 12, "minute": 40}
